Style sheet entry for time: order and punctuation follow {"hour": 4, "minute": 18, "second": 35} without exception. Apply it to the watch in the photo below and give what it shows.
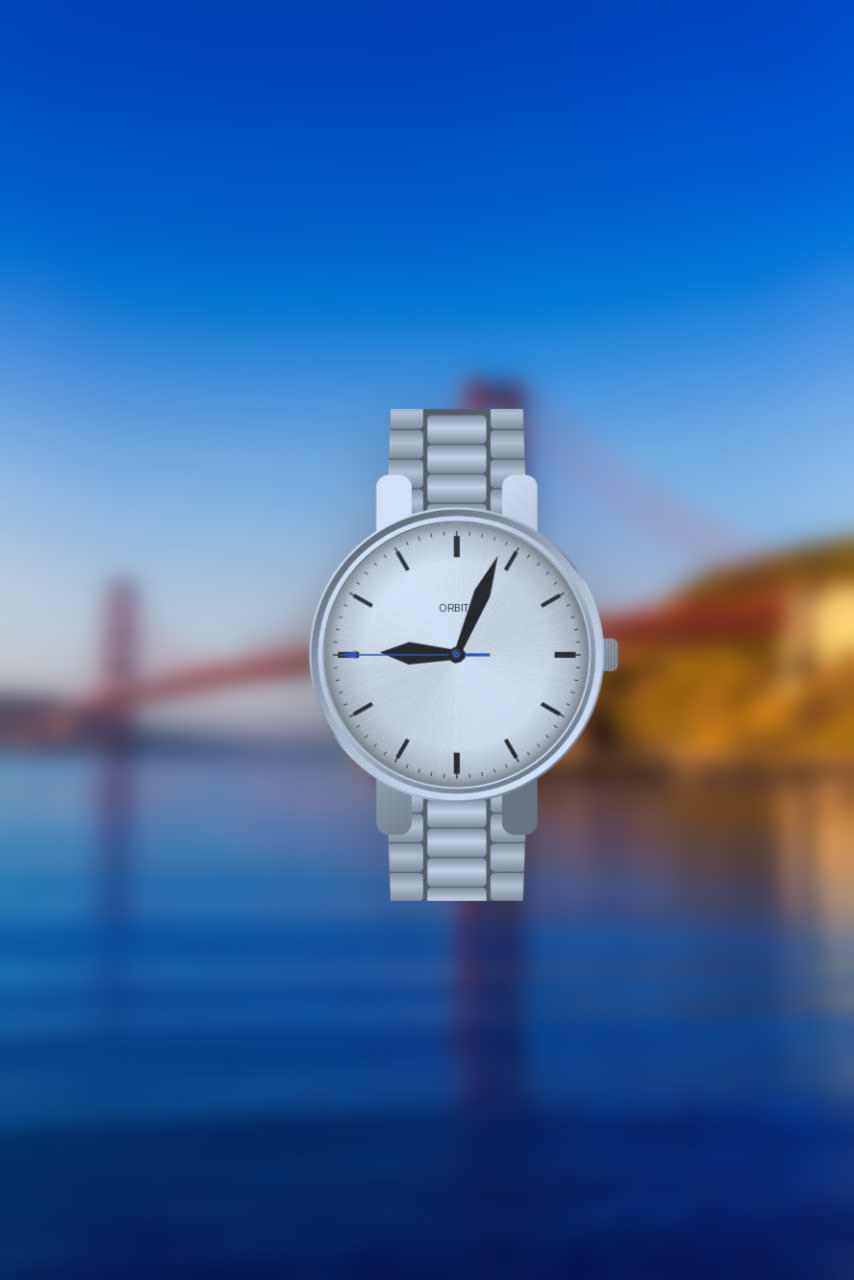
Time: {"hour": 9, "minute": 3, "second": 45}
